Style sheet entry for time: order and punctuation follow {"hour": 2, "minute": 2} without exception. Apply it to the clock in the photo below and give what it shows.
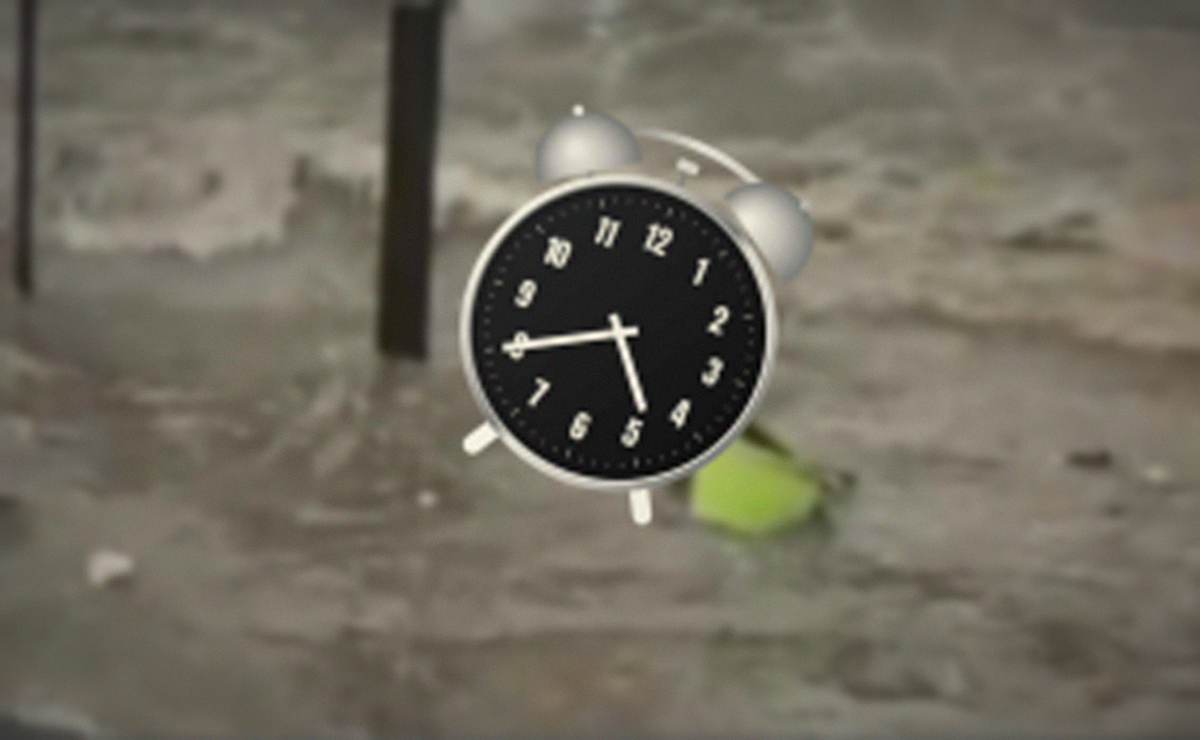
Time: {"hour": 4, "minute": 40}
